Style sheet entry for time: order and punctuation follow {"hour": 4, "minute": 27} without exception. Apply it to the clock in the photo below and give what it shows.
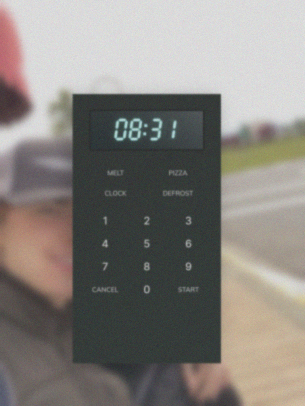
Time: {"hour": 8, "minute": 31}
